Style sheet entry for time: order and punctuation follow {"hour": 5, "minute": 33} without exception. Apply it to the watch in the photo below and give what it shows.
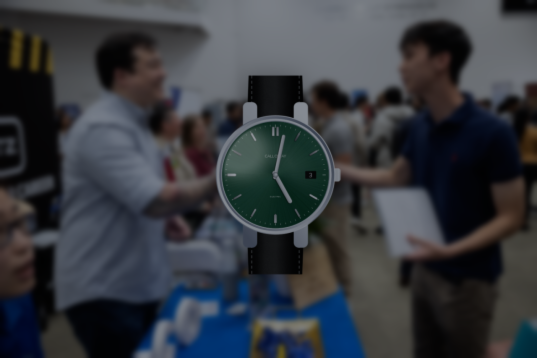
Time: {"hour": 5, "minute": 2}
